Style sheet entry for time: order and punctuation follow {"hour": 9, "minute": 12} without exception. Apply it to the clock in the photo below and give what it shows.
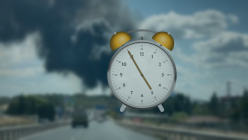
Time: {"hour": 4, "minute": 55}
